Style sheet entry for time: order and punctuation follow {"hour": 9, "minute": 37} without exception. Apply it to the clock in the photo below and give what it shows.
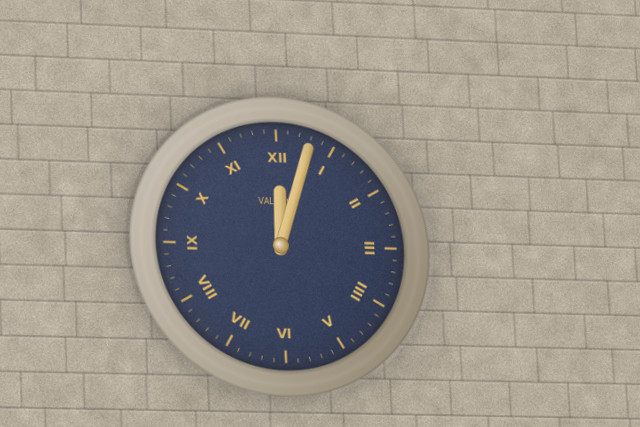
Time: {"hour": 12, "minute": 3}
